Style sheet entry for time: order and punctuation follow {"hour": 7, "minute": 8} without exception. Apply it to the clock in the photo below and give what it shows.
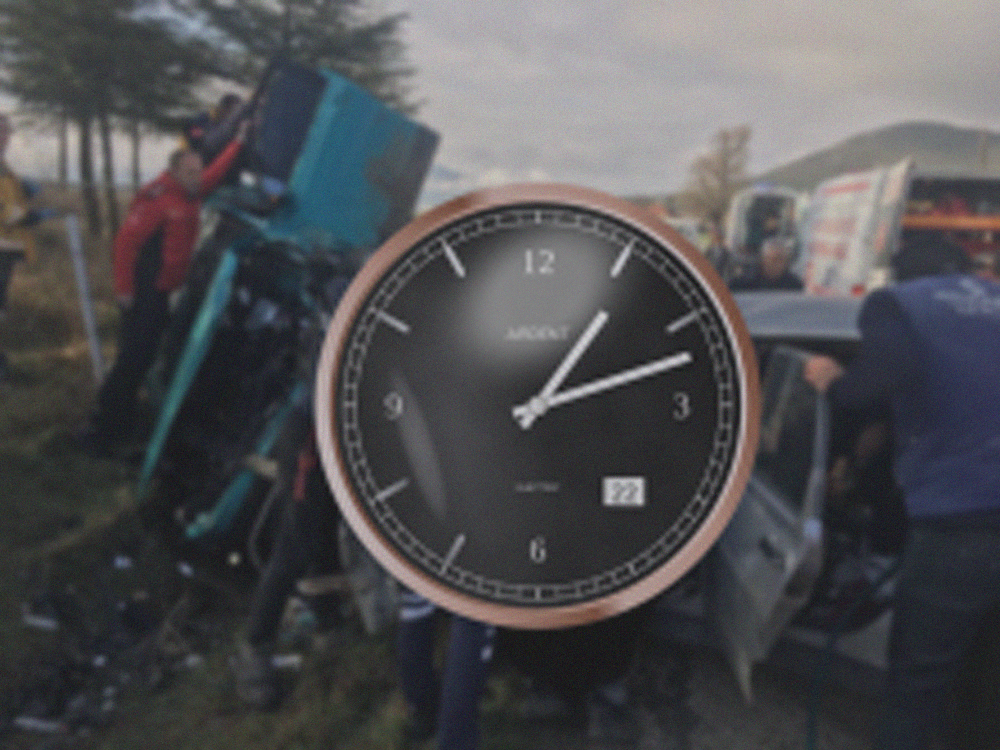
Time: {"hour": 1, "minute": 12}
